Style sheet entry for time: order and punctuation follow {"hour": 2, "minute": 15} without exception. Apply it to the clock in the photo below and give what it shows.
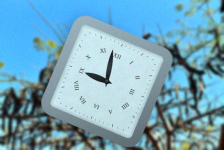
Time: {"hour": 8, "minute": 58}
